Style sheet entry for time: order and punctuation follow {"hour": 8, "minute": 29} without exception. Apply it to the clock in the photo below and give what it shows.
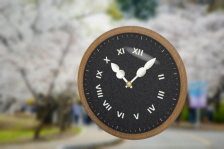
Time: {"hour": 10, "minute": 5}
